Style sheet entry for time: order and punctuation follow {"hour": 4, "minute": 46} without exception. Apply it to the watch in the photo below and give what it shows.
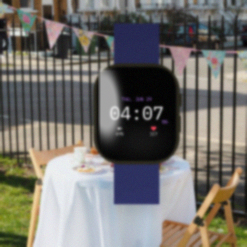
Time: {"hour": 4, "minute": 7}
